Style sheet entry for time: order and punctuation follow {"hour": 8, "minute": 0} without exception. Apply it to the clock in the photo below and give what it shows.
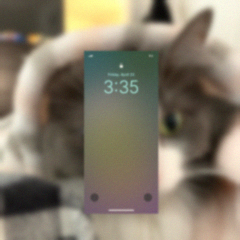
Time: {"hour": 3, "minute": 35}
